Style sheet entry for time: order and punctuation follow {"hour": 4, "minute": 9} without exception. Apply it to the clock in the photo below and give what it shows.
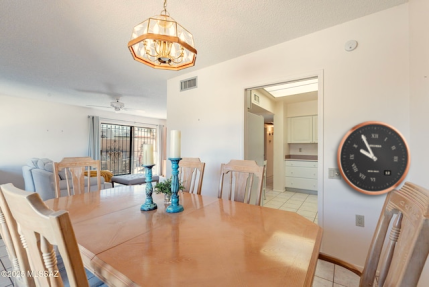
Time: {"hour": 9, "minute": 55}
